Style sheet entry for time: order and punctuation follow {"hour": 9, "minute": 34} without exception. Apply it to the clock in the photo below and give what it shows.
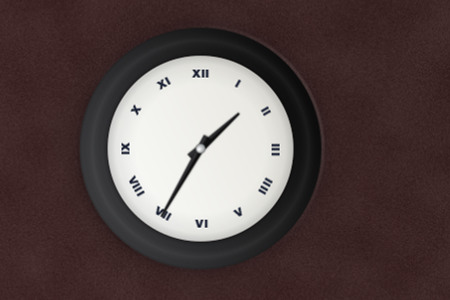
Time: {"hour": 1, "minute": 35}
